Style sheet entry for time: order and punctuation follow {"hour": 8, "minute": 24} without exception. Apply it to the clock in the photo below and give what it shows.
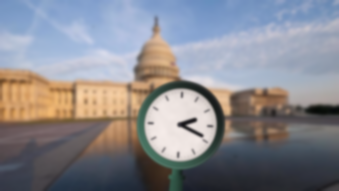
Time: {"hour": 2, "minute": 19}
